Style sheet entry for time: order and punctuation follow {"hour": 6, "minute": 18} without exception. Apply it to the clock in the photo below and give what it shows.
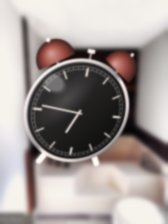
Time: {"hour": 6, "minute": 46}
